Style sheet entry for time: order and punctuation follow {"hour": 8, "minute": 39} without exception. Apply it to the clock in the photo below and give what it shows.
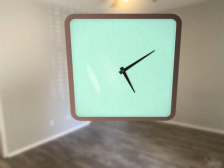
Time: {"hour": 5, "minute": 9}
